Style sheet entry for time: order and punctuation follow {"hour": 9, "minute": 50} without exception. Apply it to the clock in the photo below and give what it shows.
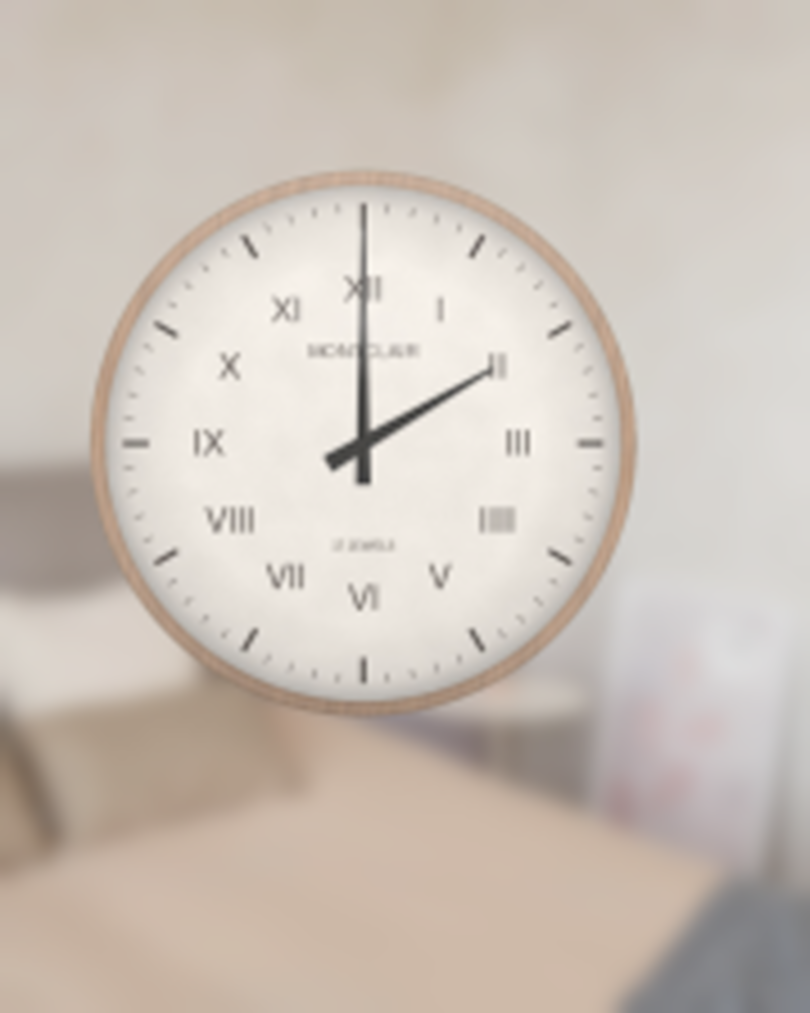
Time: {"hour": 2, "minute": 0}
